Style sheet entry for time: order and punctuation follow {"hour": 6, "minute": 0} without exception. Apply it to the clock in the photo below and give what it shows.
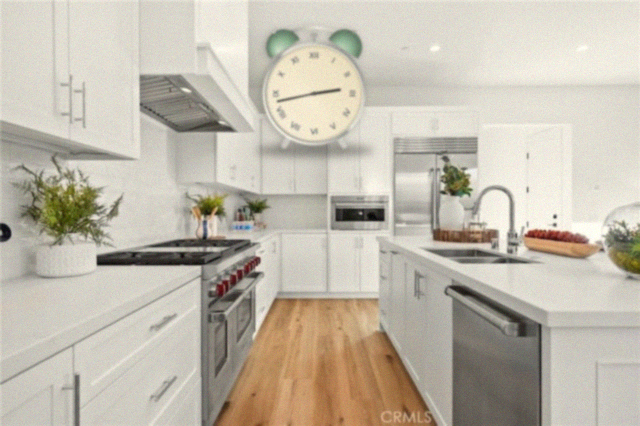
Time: {"hour": 2, "minute": 43}
